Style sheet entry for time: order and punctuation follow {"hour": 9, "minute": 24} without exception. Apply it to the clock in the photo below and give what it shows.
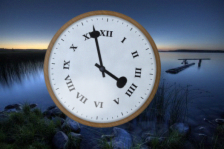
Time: {"hour": 3, "minute": 57}
